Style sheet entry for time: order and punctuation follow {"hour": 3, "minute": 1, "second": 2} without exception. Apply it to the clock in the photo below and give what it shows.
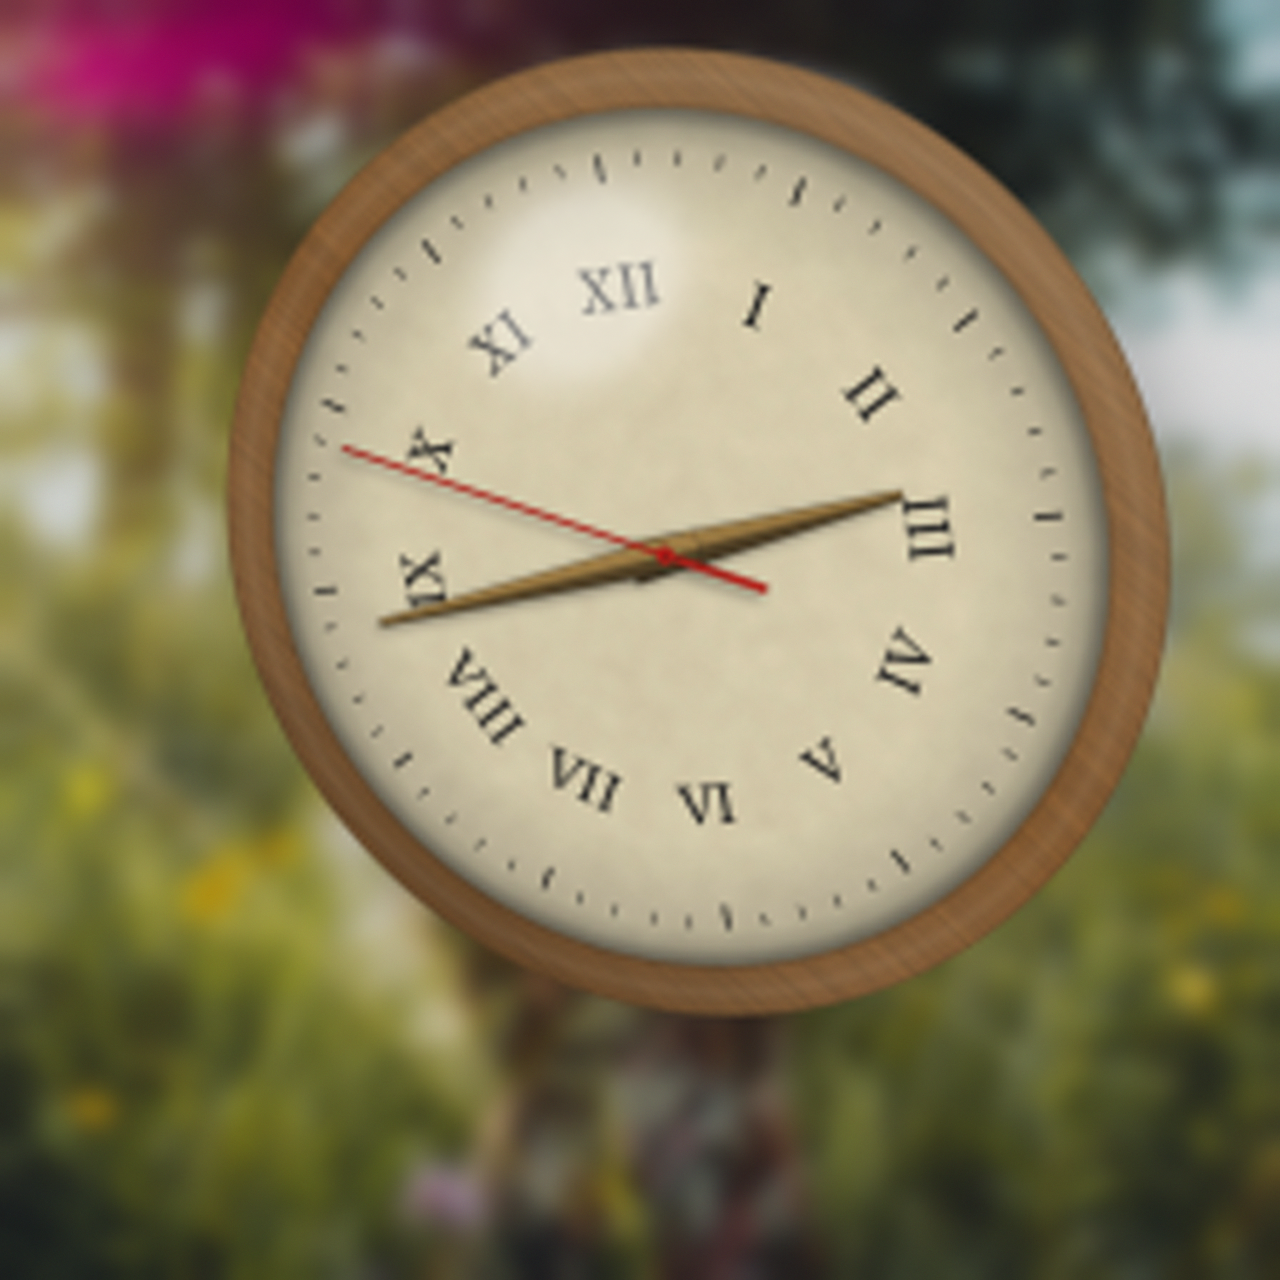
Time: {"hour": 2, "minute": 43, "second": 49}
